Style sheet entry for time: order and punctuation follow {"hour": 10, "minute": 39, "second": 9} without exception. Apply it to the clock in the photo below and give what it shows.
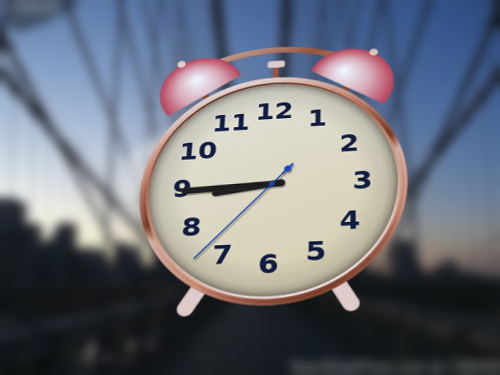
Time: {"hour": 8, "minute": 44, "second": 37}
